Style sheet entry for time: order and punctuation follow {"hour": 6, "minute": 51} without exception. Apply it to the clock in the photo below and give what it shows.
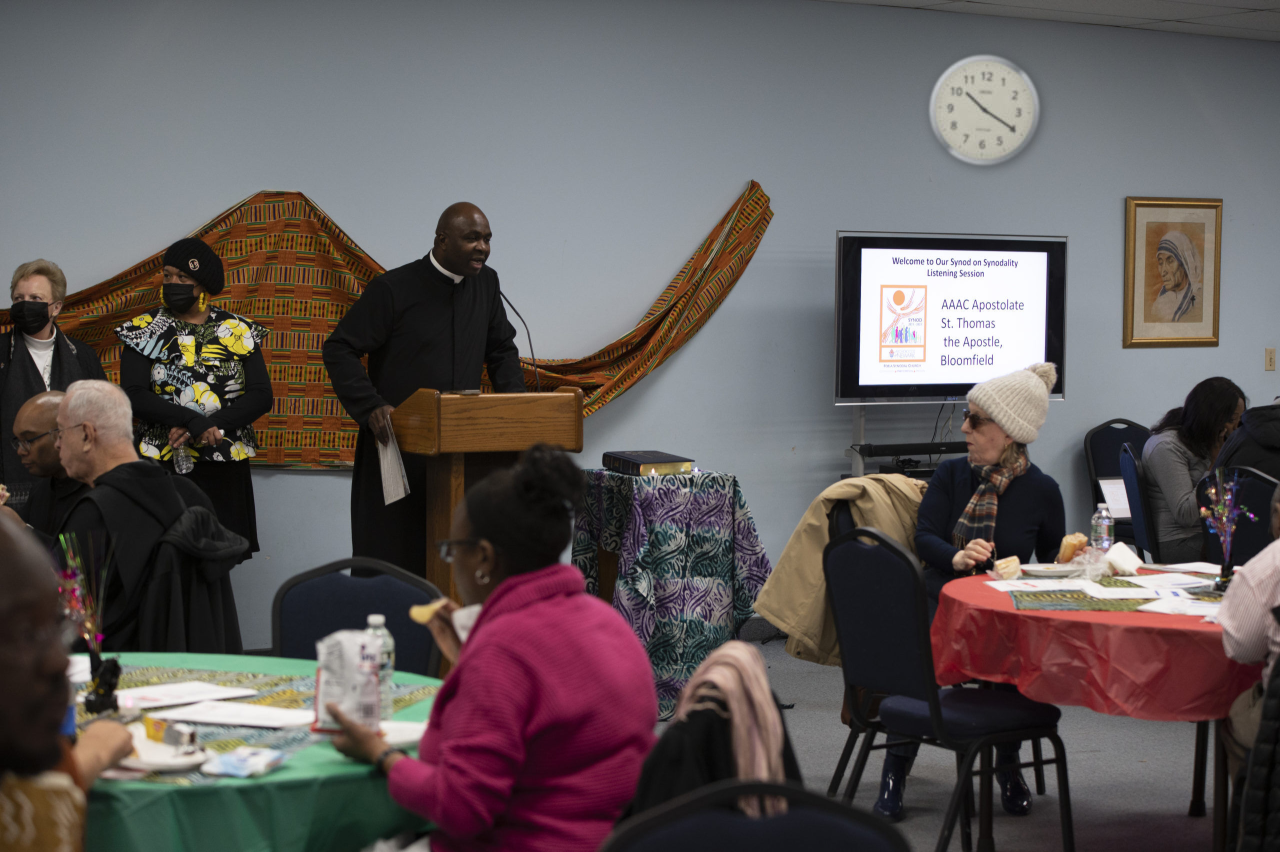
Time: {"hour": 10, "minute": 20}
